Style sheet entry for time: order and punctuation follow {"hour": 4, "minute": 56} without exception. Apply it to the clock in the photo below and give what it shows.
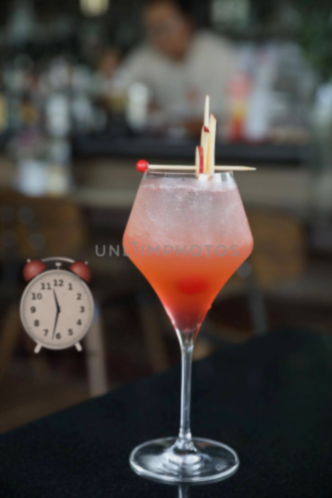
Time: {"hour": 11, "minute": 32}
